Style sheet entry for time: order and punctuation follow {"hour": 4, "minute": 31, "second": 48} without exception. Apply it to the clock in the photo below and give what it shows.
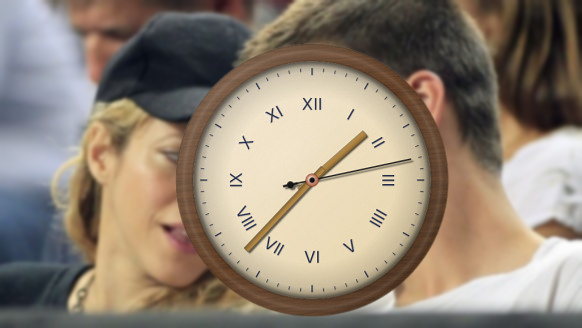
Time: {"hour": 1, "minute": 37, "second": 13}
